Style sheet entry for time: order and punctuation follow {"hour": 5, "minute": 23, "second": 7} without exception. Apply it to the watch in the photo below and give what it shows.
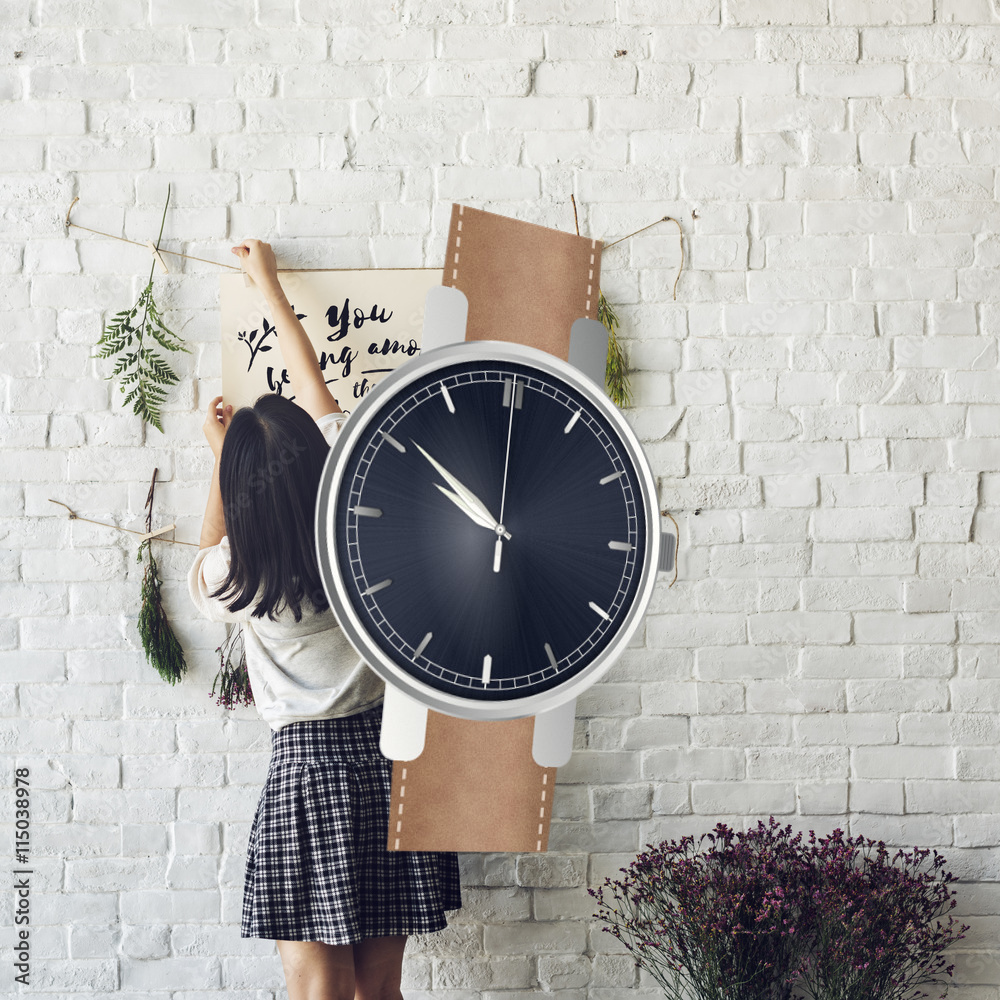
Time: {"hour": 9, "minute": 51, "second": 0}
